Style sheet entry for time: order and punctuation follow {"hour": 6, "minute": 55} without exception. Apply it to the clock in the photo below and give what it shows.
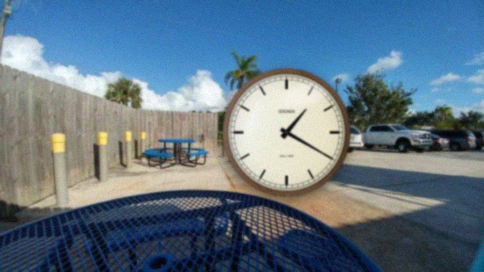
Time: {"hour": 1, "minute": 20}
